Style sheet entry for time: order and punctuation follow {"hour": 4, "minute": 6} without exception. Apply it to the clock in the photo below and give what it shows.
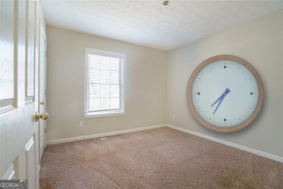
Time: {"hour": 7, "minute": 35}
